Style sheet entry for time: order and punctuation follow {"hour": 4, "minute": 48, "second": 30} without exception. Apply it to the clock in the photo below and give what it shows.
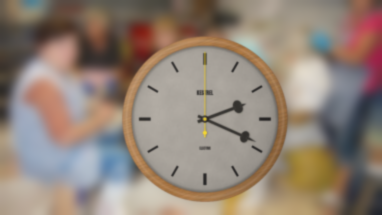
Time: {"hour": 2, "minute": 19, "second": 0}
